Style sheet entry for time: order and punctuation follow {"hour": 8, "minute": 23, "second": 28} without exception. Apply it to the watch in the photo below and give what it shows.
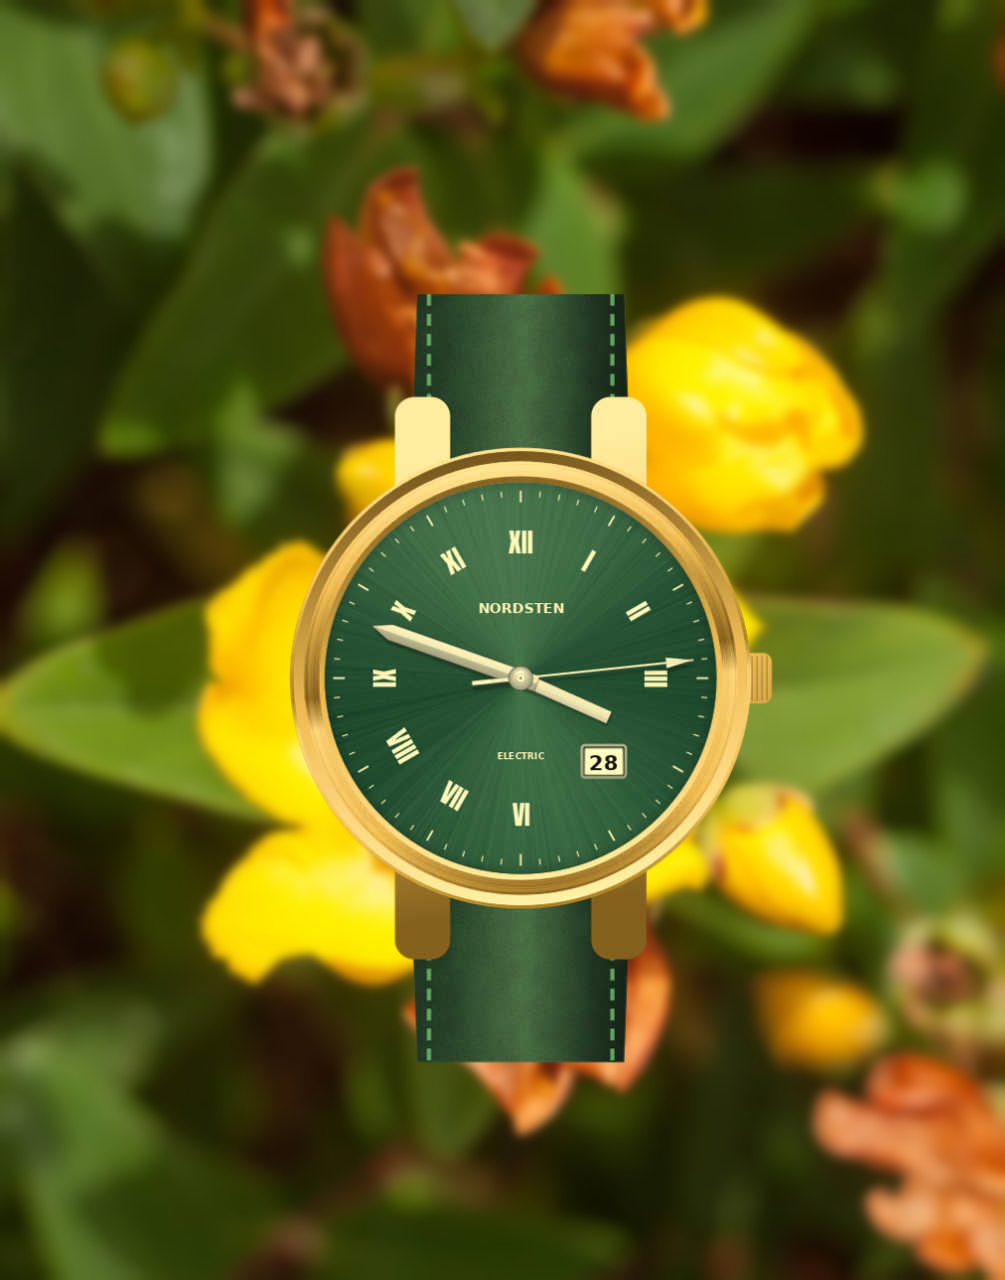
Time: {"hour": 3, "minute": 48, "second": 14}
